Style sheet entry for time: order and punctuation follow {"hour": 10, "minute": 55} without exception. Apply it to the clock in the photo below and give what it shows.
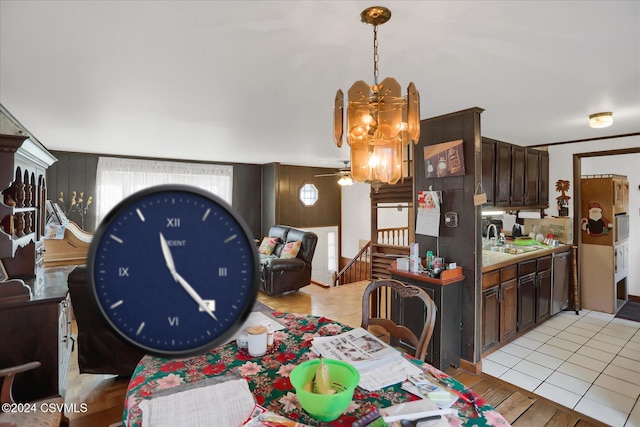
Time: {"hour": 11, "minute": 23}
